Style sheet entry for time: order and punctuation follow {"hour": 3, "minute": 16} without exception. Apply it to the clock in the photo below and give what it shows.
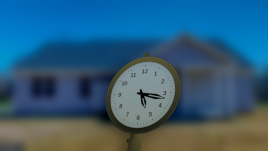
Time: {"hour": 5, "minute": 17}
